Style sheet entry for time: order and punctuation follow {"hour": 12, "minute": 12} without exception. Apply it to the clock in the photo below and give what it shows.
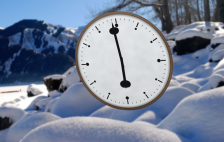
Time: {"hour": 5, "minute": 59}
